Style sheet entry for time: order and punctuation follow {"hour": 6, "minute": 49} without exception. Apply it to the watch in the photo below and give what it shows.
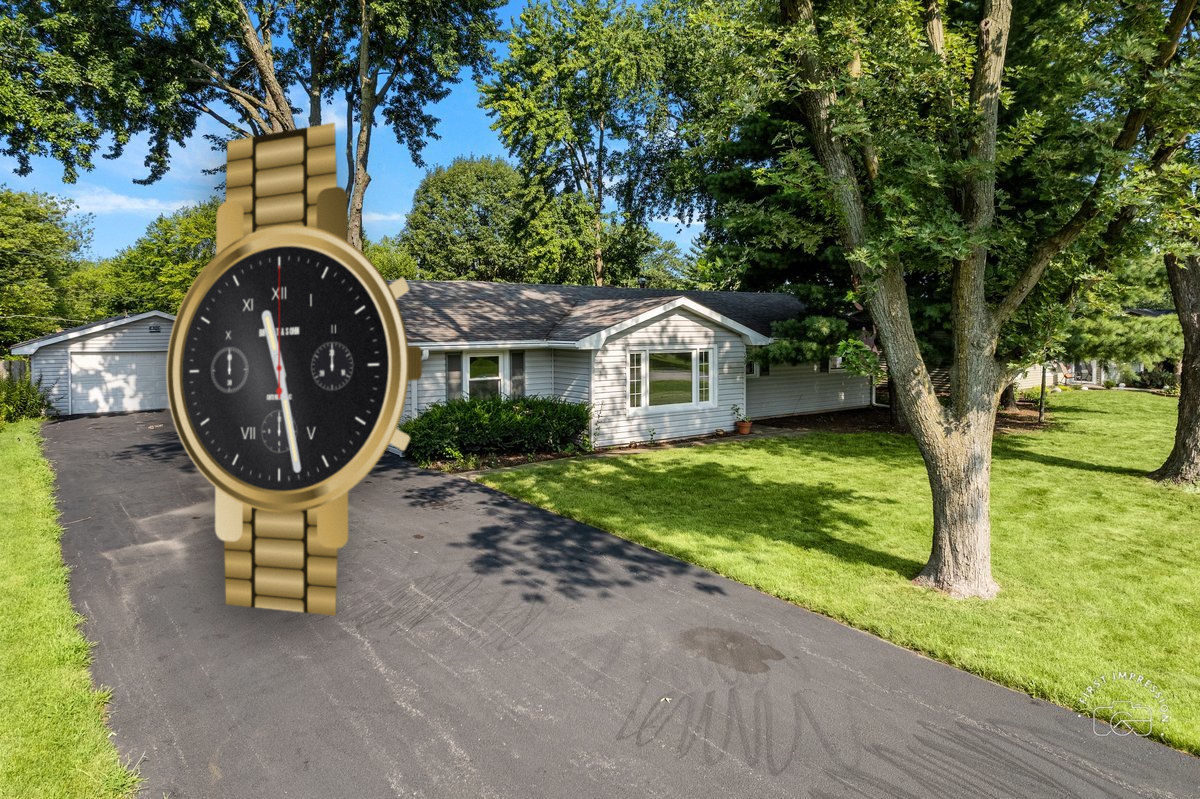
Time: {"hour": 11, "minute": 28}
